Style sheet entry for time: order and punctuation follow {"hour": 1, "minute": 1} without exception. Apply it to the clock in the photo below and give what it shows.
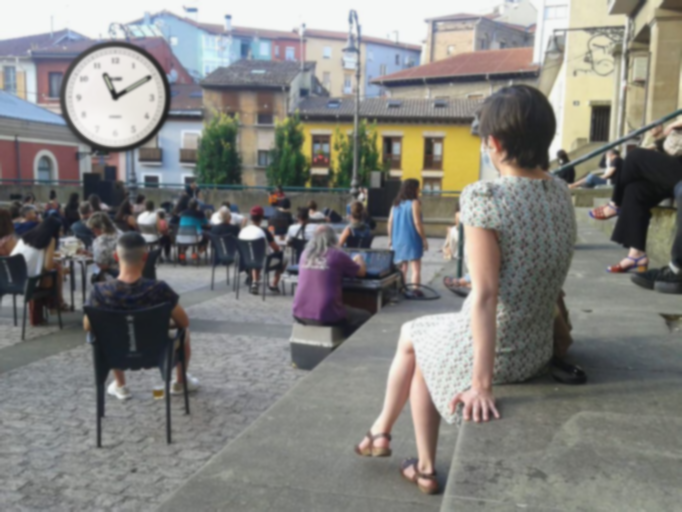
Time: {"hour": 11, "minute": 10}
